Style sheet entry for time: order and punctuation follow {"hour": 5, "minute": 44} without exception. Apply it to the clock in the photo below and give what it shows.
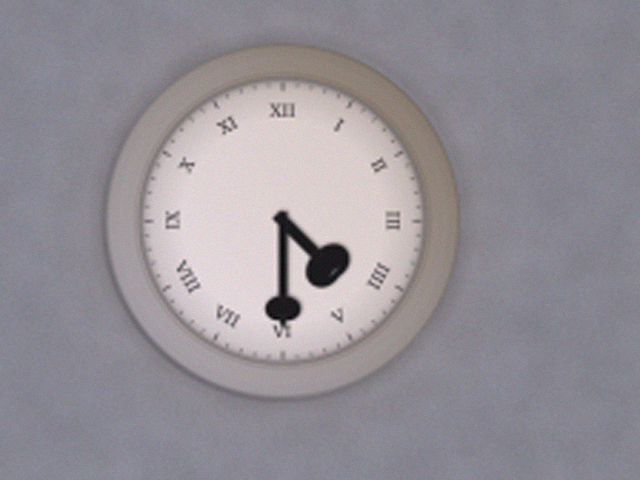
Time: {"hour": 4, "minute": 30}
